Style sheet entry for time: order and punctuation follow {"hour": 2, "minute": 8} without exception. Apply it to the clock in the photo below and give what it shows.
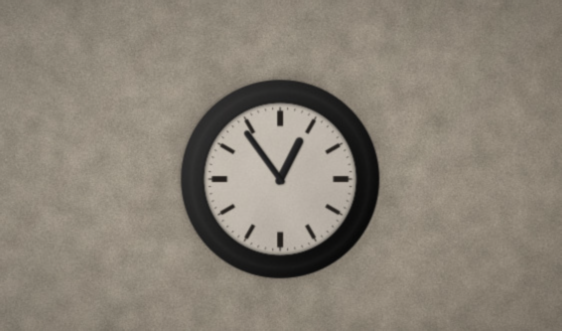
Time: {"hour": 12, "minute": 54}
